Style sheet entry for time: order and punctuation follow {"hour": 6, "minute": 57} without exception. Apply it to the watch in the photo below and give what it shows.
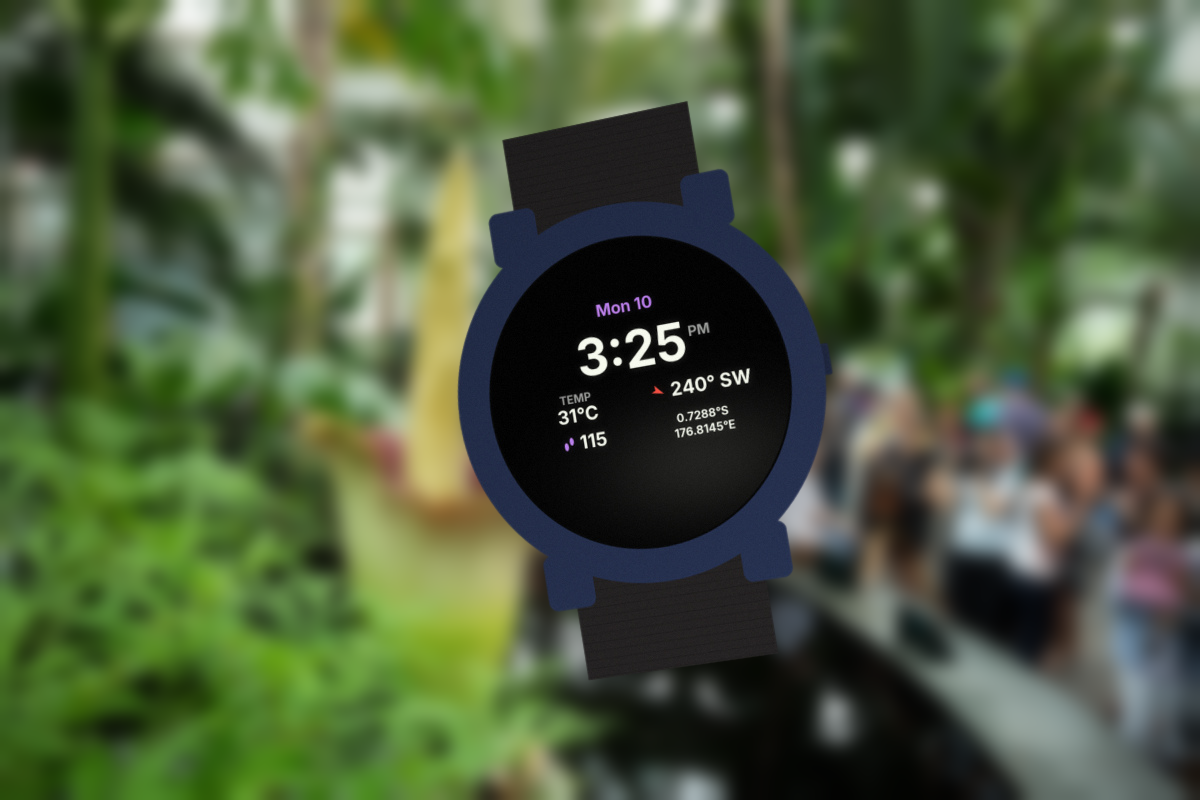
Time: {"hour": 3, "minute": 25}
